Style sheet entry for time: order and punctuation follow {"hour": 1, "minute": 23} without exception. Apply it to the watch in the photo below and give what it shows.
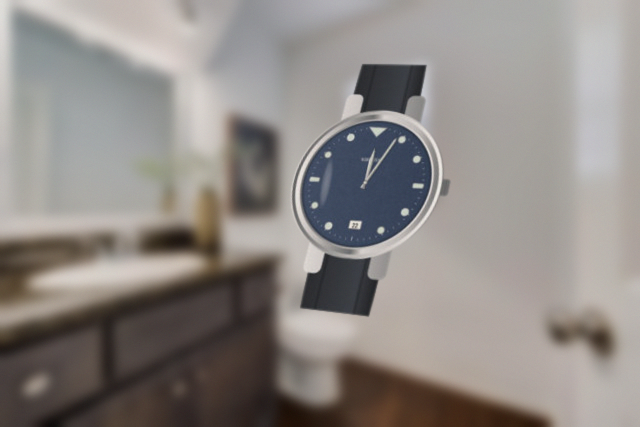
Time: {"hour": 12, "minute": 4}
